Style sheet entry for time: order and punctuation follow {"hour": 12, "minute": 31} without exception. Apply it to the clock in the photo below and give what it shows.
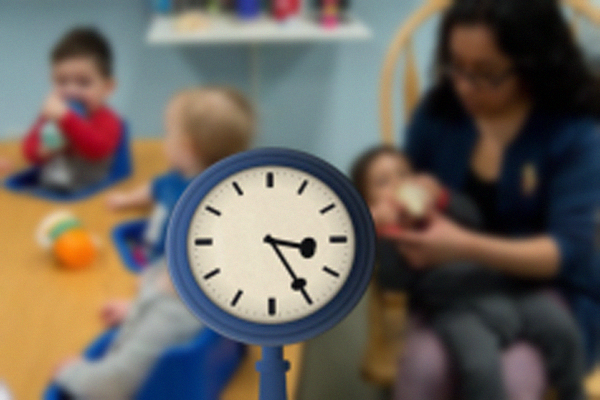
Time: {"hour": 3, "minute": 25}
